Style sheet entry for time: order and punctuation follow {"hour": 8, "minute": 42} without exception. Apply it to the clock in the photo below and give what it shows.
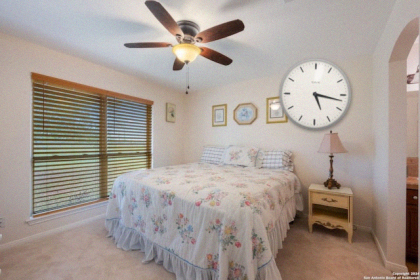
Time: {"hour": 5, "minute": 17}
